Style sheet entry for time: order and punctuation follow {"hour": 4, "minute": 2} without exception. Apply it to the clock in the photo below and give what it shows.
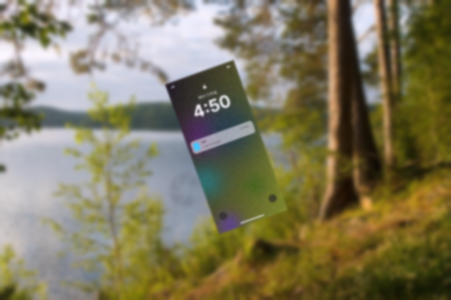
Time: {"hour": 4, "minute": 50}
